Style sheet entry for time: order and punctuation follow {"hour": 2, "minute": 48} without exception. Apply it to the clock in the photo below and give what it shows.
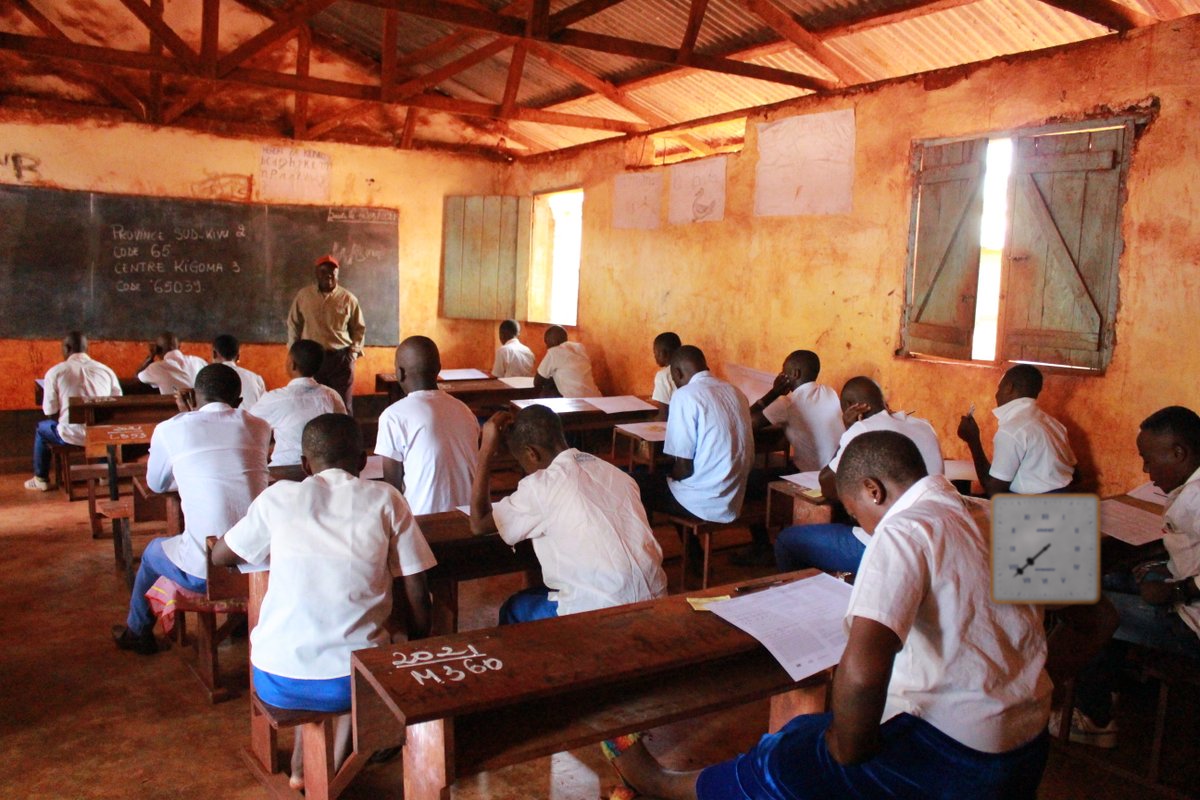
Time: {"hour": 7, "minute": 38}
